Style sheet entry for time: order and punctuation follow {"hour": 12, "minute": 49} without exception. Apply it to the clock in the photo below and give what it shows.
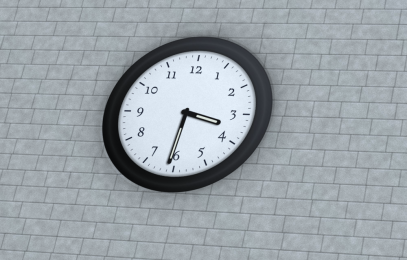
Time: {"hour": 3, "minute": 31}
